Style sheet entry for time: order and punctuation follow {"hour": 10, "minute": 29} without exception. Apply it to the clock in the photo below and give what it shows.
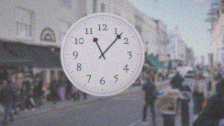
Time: {"hour": 11, "minute": 7}
